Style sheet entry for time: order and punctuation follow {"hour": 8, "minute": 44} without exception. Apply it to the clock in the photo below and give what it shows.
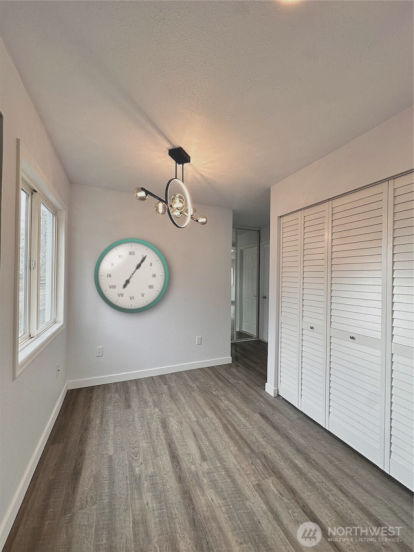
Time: {"hour": 7, "minute": 6}
